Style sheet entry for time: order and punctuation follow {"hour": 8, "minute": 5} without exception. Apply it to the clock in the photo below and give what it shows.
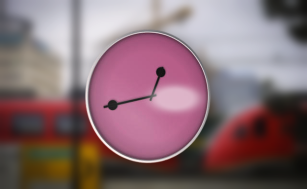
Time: {"hour": 12, "minute": 43}
